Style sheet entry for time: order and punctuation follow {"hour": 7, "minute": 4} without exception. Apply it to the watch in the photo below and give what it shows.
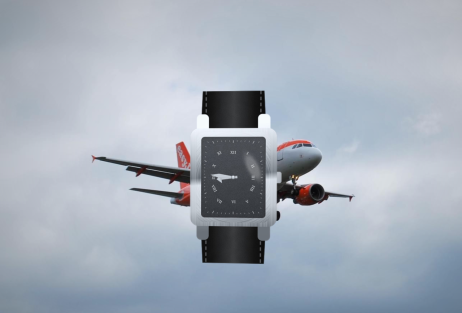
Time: {"hour": 8, "minute": 46}
